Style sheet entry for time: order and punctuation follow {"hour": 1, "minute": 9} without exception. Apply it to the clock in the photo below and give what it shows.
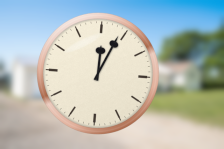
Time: {"hour": 12, "minute": 4}
